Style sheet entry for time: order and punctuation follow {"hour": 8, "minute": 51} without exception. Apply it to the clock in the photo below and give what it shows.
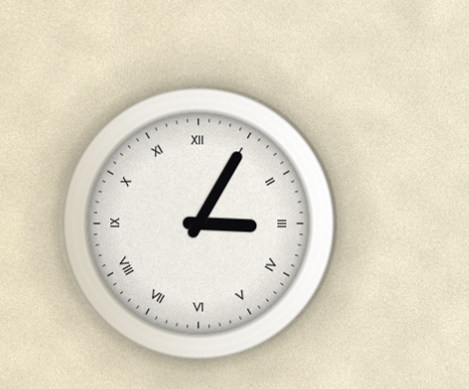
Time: {"hour": 3, "minute": 5}
